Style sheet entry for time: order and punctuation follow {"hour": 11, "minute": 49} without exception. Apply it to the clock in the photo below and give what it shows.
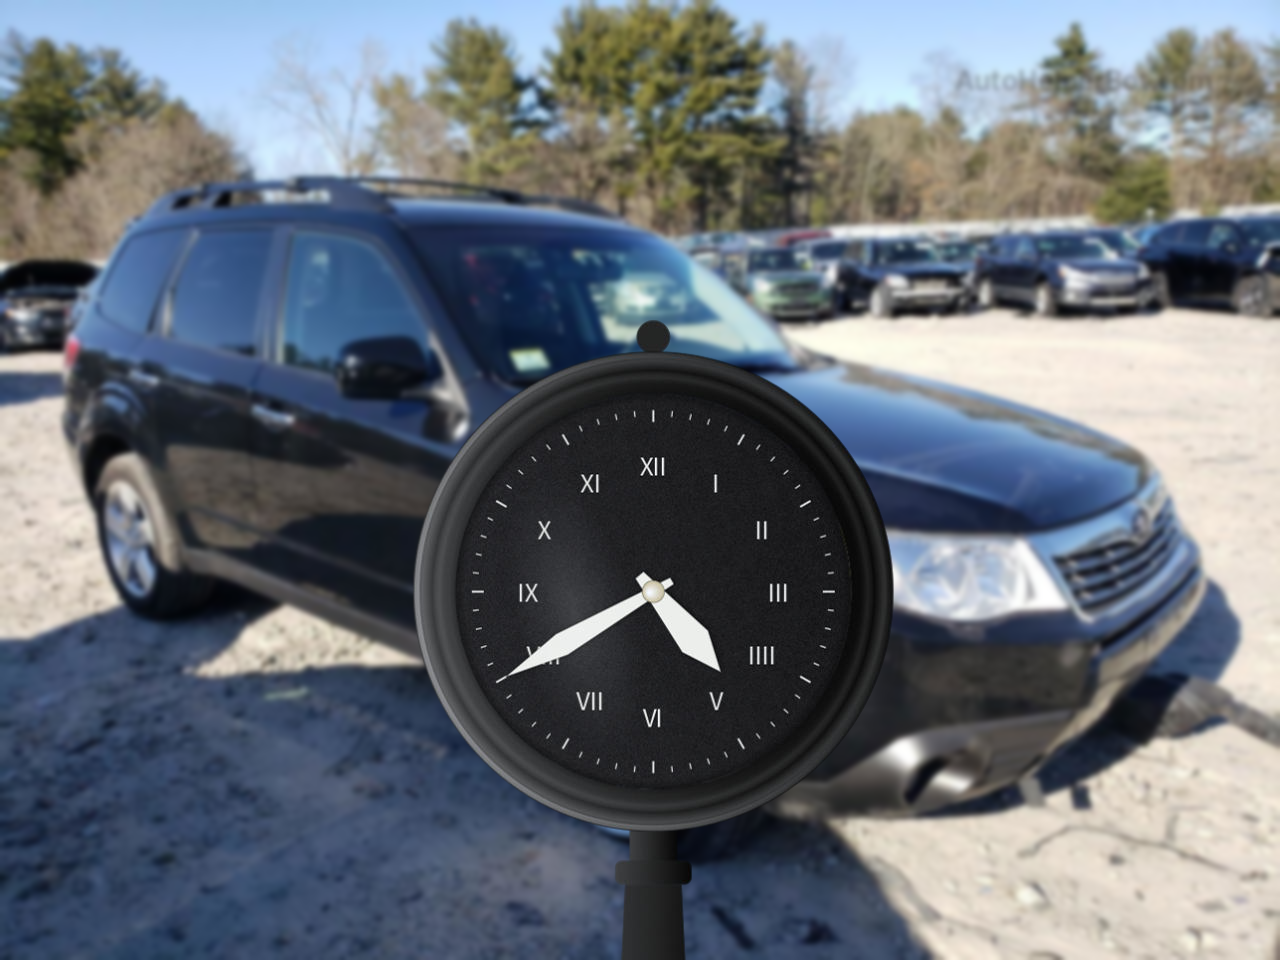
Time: {"hour": 4, "minute": 40}
